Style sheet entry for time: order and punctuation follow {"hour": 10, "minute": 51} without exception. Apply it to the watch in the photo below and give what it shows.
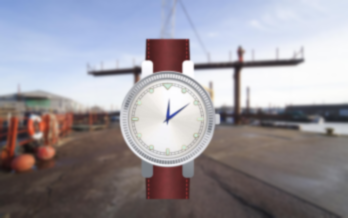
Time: {"hour": 12, "minute": 9}
